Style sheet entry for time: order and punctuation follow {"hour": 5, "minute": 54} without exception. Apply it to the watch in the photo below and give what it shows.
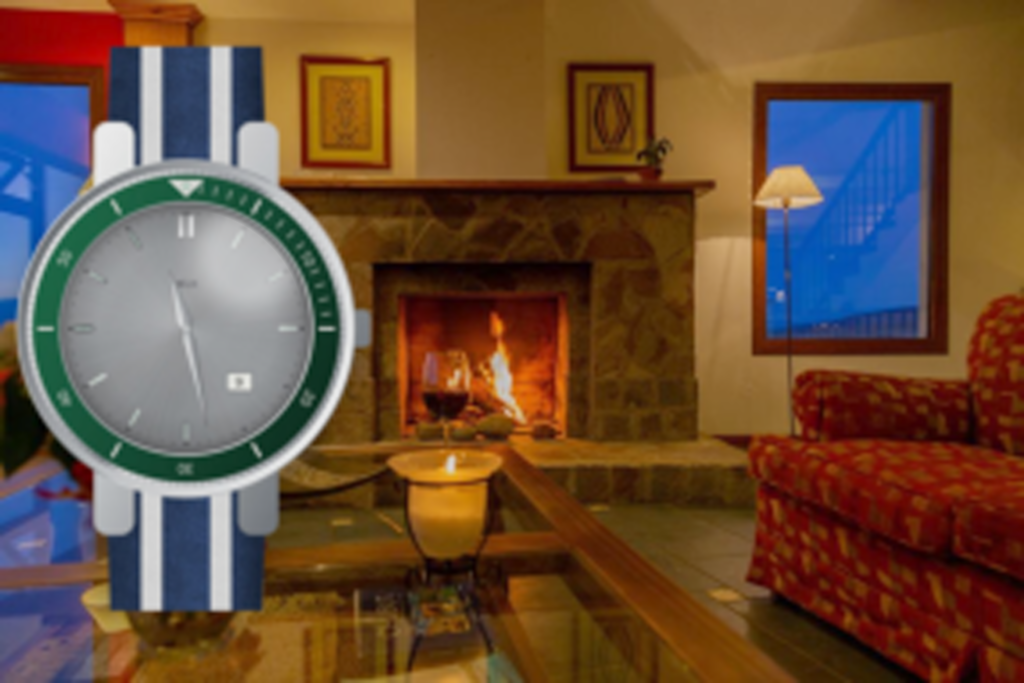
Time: {"hour": 11, "minute": 28}
